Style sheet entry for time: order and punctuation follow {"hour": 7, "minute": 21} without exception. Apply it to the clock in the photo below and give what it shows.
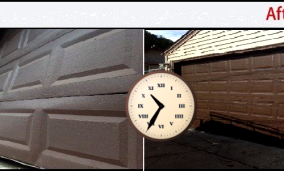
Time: {"hour": 10, "minute": 35}
